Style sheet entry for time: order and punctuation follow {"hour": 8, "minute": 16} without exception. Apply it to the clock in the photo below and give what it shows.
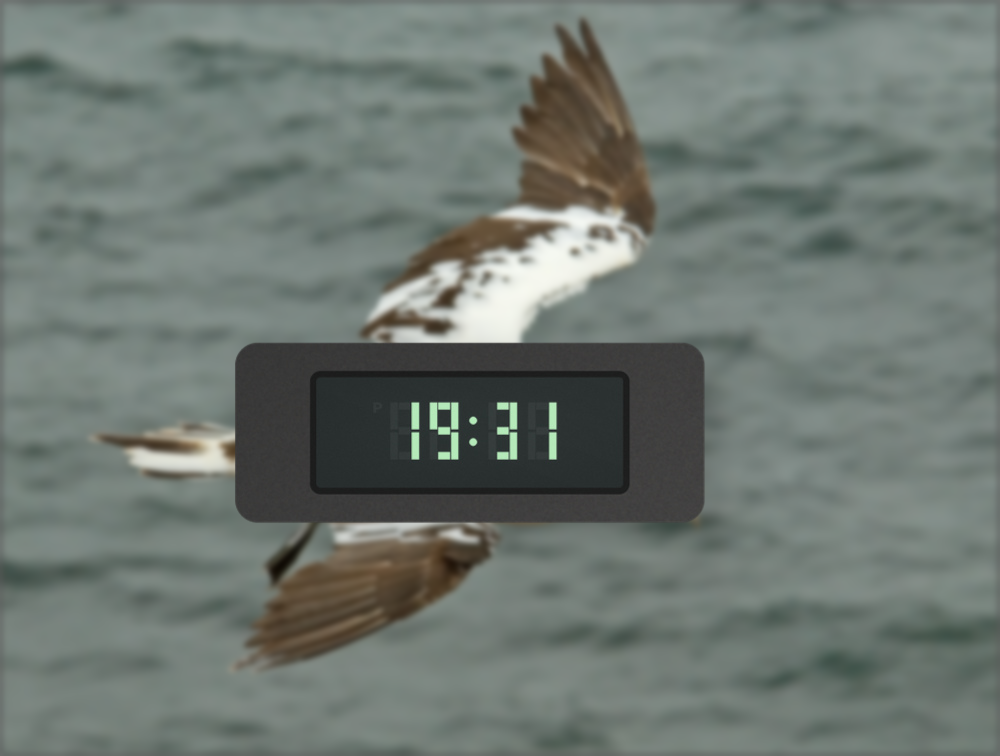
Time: {"hour": 19, "minute": 31}
